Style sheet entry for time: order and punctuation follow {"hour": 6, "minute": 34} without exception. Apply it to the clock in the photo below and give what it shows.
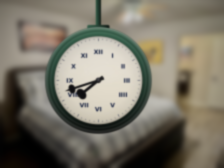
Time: {"hour": 7, "minute": 42}
